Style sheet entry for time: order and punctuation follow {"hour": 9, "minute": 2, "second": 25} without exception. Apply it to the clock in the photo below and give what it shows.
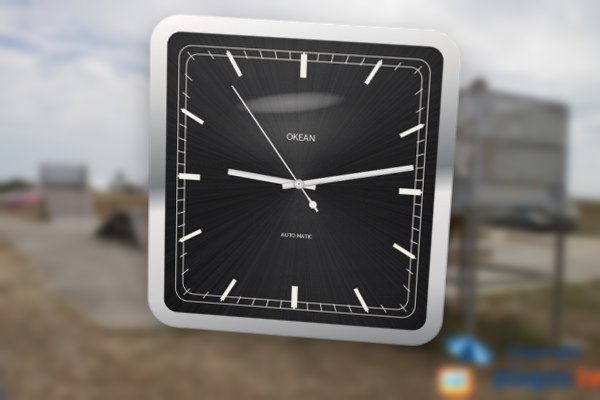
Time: {"hour": 9, "minute": 12, "second": 54}
